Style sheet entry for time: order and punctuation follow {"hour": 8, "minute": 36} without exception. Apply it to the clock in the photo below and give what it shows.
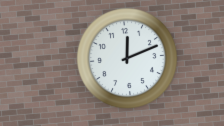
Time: {"hour": 12, "minute": 12}
